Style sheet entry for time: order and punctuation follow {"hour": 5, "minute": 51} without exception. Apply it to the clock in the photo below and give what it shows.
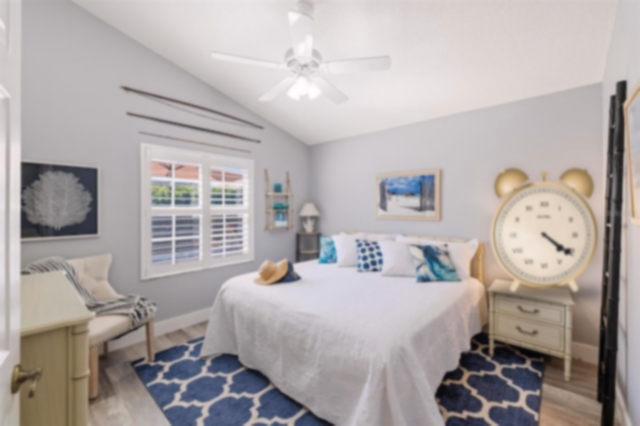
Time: {"hour": 4, "minute": 21}
